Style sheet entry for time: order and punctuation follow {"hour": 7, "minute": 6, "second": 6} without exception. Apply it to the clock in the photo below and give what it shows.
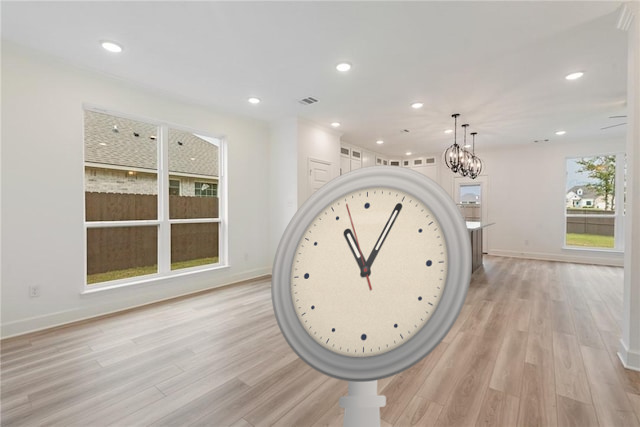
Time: {"hour": 11, "minute": 4, "second": 57}
